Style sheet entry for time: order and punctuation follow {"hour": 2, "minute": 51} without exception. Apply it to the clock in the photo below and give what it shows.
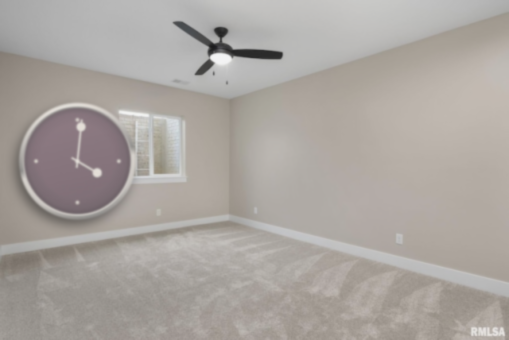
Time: {"hour": 4, "minute": 1}
